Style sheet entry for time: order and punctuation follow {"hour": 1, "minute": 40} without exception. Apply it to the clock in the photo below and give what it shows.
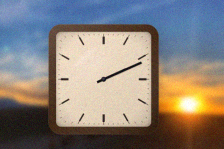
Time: {"hour": 2, "minute": 11}
